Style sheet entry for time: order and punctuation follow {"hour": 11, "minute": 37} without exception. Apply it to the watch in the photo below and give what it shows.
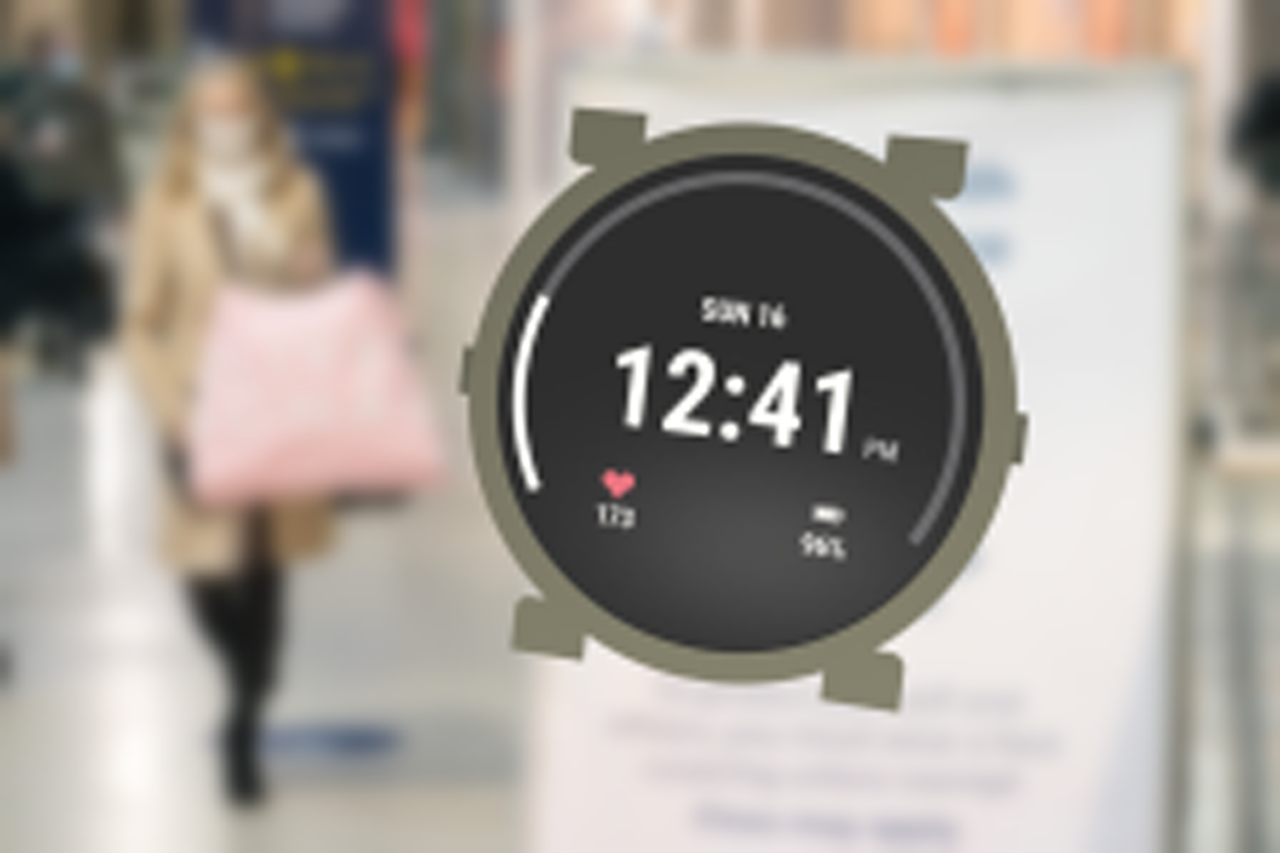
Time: {"hour": 12, "minute": 41}
